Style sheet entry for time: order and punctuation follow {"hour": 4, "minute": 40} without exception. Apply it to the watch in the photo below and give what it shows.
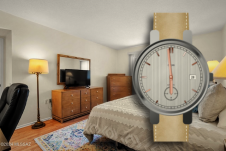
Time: {"hour": 5, "minute": 59}
